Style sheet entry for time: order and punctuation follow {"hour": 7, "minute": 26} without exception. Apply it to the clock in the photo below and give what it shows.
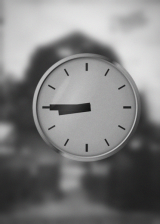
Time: {"hour": 8, "minute": 45}
